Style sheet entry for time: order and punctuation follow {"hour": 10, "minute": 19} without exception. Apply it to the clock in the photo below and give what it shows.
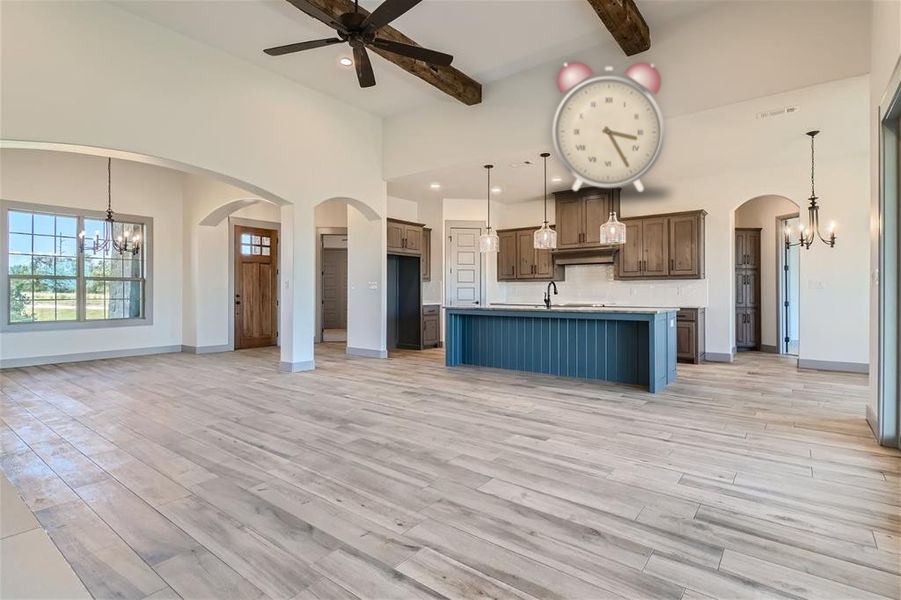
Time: {"hour": 3, "minute": 25}
